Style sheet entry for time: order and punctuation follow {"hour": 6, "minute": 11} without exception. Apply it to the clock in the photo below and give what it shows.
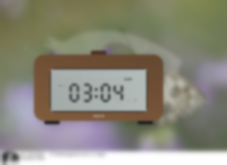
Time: {"hour": 3, "minute": 4}
